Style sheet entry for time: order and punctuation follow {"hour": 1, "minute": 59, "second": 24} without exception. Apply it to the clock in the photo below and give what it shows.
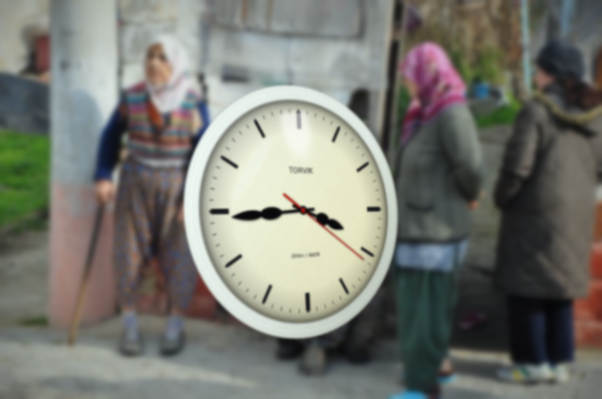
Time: {"hour": 3, "minute": 44, "second": 21}
